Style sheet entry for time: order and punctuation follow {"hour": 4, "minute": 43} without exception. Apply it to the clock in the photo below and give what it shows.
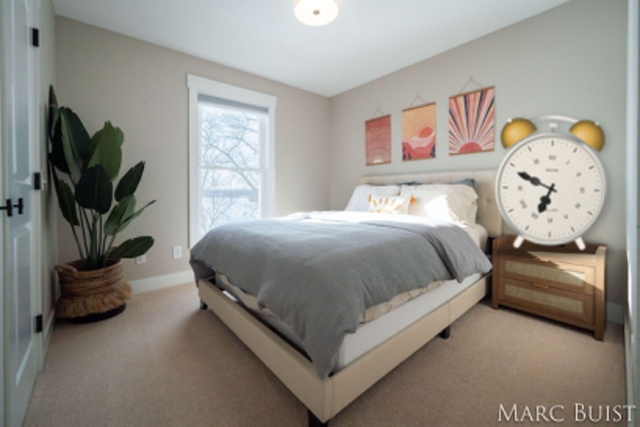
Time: {"hour": 6, "minute": 49}
